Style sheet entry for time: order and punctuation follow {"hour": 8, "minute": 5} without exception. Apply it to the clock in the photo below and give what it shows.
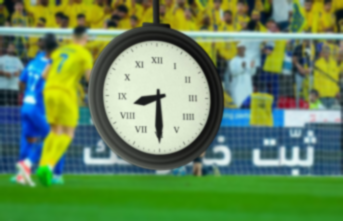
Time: {"hour": 8, "minute": 30}
